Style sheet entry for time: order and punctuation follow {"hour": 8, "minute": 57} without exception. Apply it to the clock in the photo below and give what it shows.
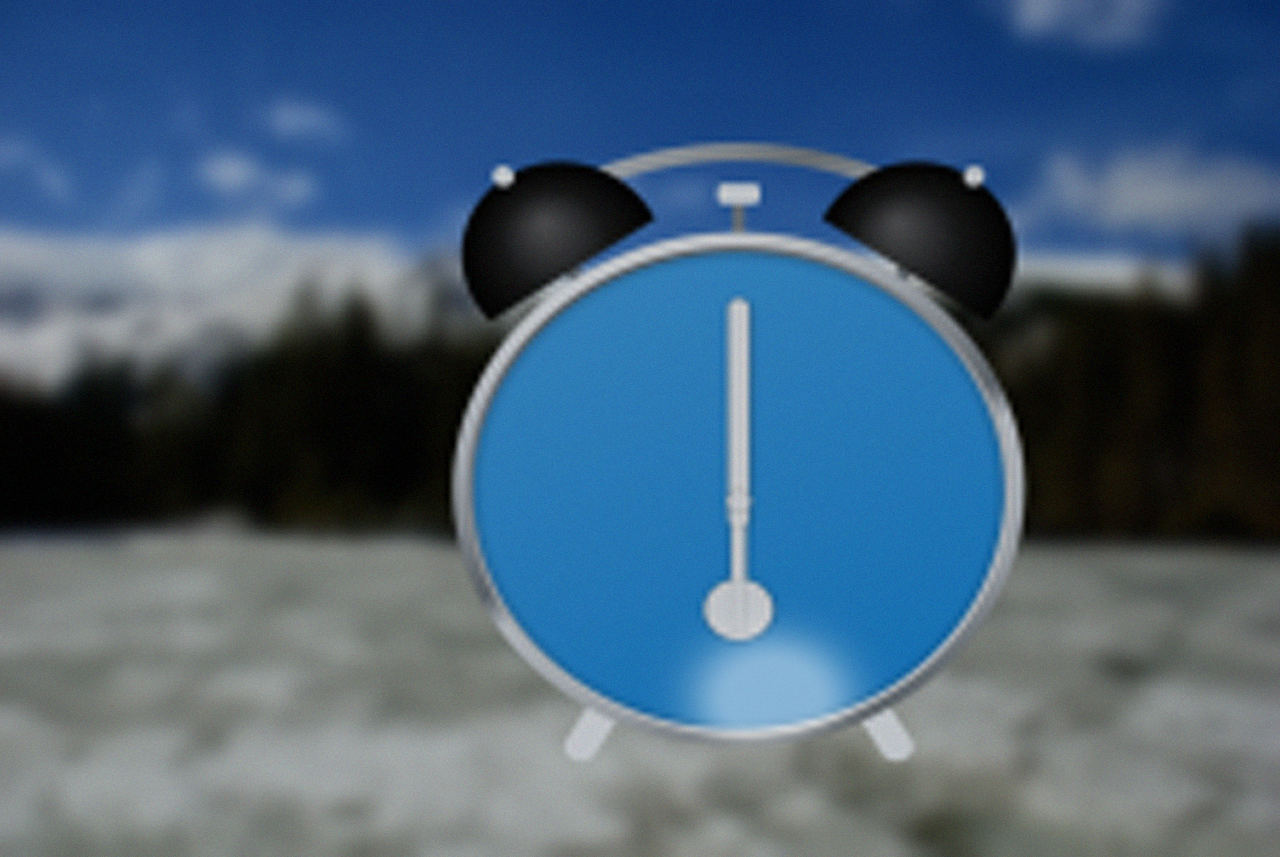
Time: {"hour": 6, "minute": 0}
